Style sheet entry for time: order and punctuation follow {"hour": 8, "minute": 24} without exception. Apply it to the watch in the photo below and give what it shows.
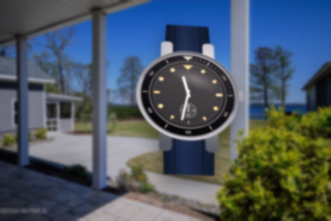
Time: {"hour": 11, "minute": 32}
